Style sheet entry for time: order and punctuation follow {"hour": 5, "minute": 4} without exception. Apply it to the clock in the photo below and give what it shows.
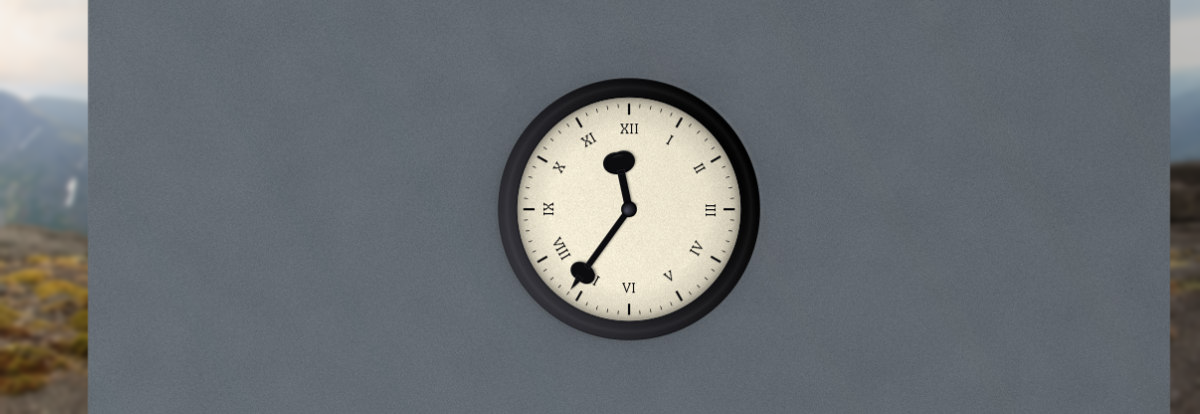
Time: {"hour": 11, "minute": 36}
